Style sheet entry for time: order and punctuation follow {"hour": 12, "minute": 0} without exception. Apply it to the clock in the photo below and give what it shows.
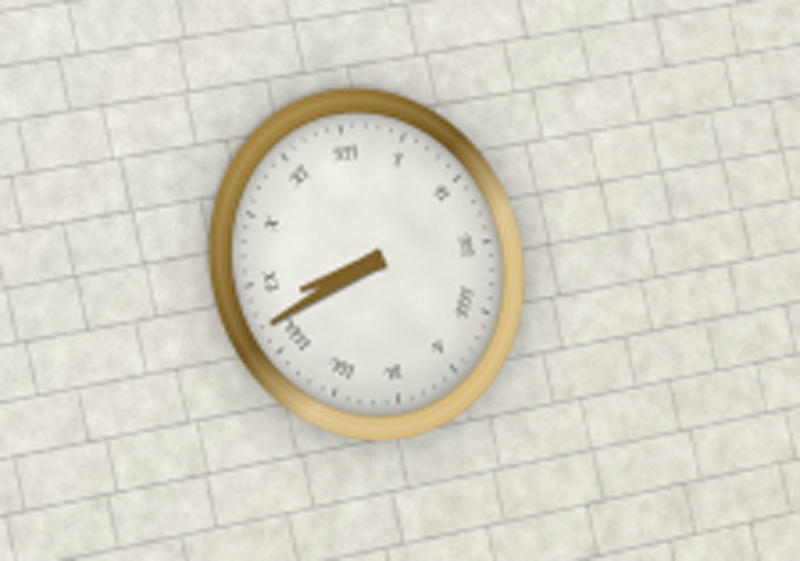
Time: {"hour": 8, "minute": 42}
